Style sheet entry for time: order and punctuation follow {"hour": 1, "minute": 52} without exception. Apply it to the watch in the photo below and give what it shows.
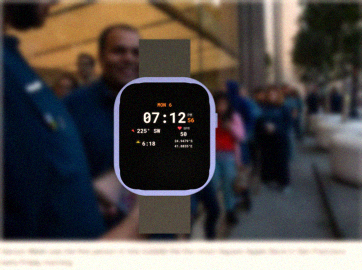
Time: {"hour": 7, "minute": 12}
